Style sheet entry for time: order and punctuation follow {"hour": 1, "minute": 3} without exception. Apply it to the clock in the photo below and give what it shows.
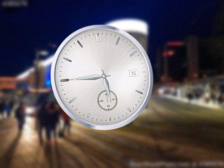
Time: {"hour": 5, "minute": 45}
